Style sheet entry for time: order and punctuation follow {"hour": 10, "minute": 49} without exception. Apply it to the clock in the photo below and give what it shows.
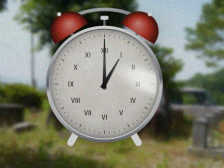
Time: {"hour": 1, "minute": 0}
